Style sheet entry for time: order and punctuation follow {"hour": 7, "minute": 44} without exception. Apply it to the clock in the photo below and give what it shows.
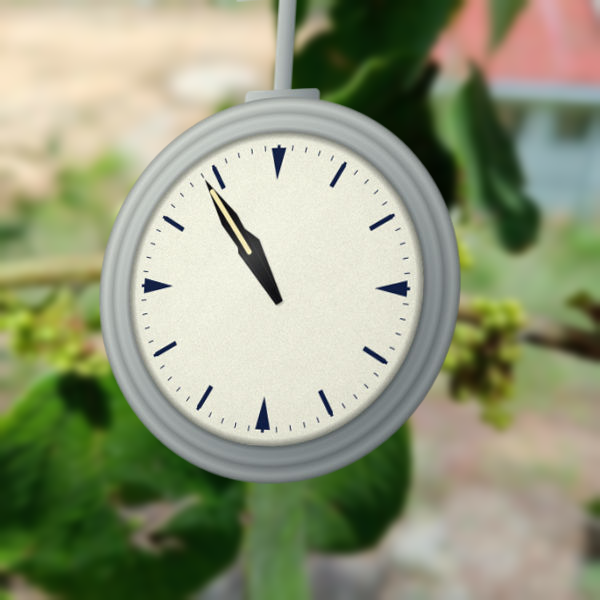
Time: {"hour": 10, "minute": 54}
